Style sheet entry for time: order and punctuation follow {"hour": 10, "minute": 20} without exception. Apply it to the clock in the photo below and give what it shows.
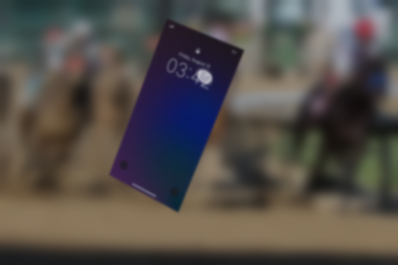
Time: {"hour": 3, "minute": 42}
